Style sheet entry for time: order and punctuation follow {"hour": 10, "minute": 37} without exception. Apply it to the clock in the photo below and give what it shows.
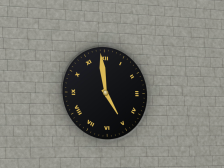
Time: {"hour": 4, "minute": 59}
